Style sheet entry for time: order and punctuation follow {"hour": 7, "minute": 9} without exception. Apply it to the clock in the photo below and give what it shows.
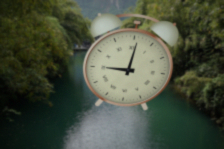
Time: {"hour": 9, "minute": 1}
